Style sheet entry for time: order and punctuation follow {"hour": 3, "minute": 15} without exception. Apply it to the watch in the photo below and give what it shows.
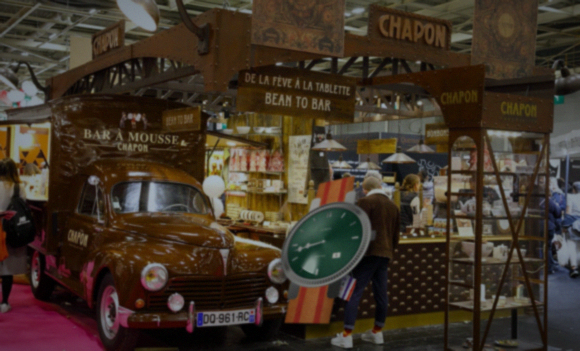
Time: {"hour": 8, "minute": 43}
